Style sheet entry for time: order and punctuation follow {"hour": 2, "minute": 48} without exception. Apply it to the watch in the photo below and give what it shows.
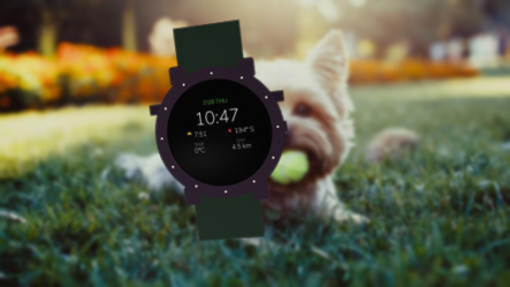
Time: {"hour": 10, "minute": 47}
